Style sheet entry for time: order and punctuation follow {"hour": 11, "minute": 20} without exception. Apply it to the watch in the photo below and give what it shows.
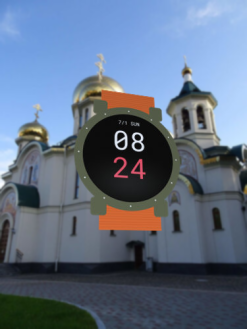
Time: {"hour": 8, "minute": 24}
